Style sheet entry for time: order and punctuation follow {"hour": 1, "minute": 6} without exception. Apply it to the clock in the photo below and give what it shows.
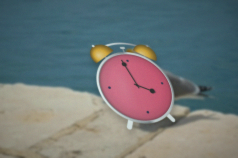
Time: {"hour": 3, "minute": 58}
